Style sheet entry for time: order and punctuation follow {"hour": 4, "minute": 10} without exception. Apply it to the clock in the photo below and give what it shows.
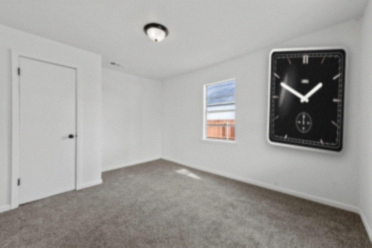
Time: {"hour": 1, "minute": 49}
